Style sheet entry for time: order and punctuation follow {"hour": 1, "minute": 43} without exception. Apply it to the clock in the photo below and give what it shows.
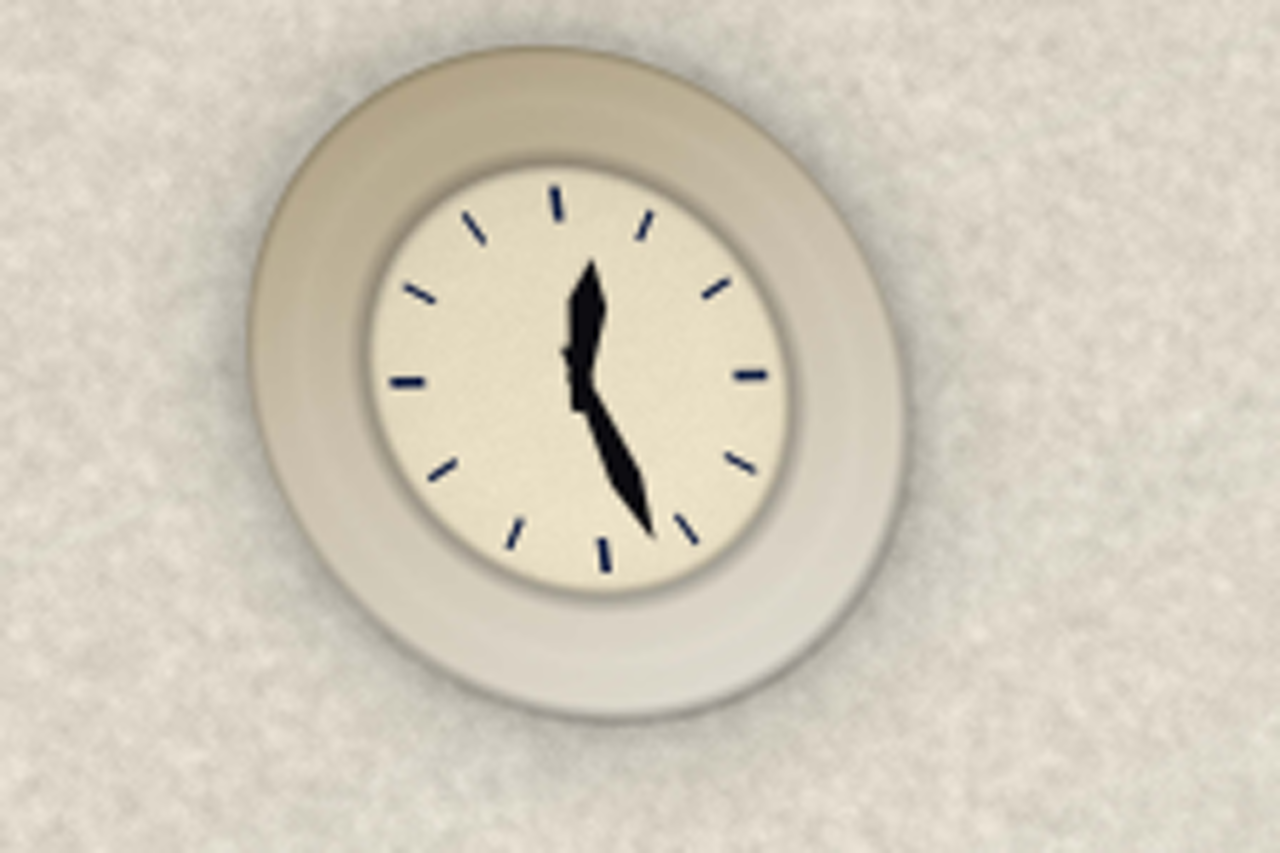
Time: {"hour": 12, "minute": 27}
